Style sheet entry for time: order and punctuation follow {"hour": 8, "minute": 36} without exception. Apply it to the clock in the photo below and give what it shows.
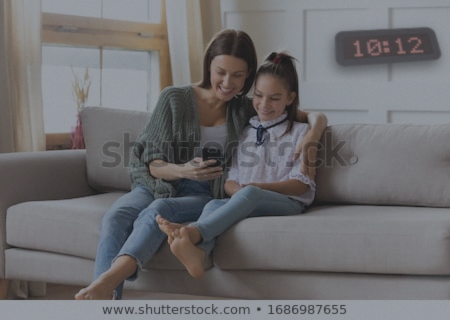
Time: {"hour": 10, "minute": 12}
